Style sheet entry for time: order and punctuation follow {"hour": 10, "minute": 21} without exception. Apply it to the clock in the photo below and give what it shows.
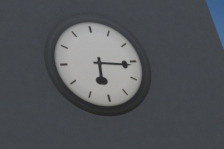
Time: {"hour": 6, "minute": 16}
